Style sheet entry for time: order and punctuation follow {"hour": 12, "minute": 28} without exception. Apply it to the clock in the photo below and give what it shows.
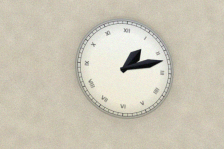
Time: {"hour": 1, "minute": 12}
